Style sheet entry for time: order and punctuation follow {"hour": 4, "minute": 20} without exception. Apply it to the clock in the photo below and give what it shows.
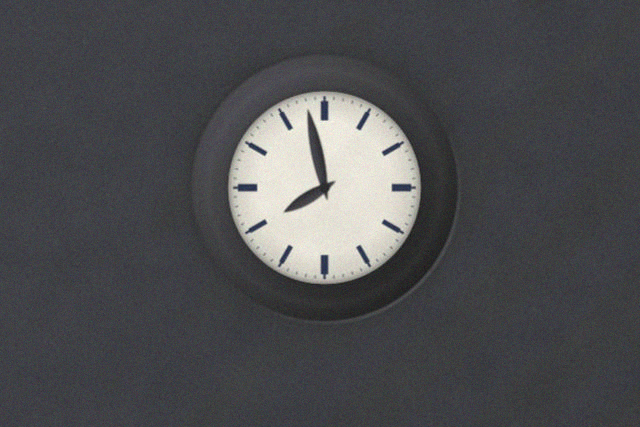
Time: {"hour": 7, "minute": 58}
